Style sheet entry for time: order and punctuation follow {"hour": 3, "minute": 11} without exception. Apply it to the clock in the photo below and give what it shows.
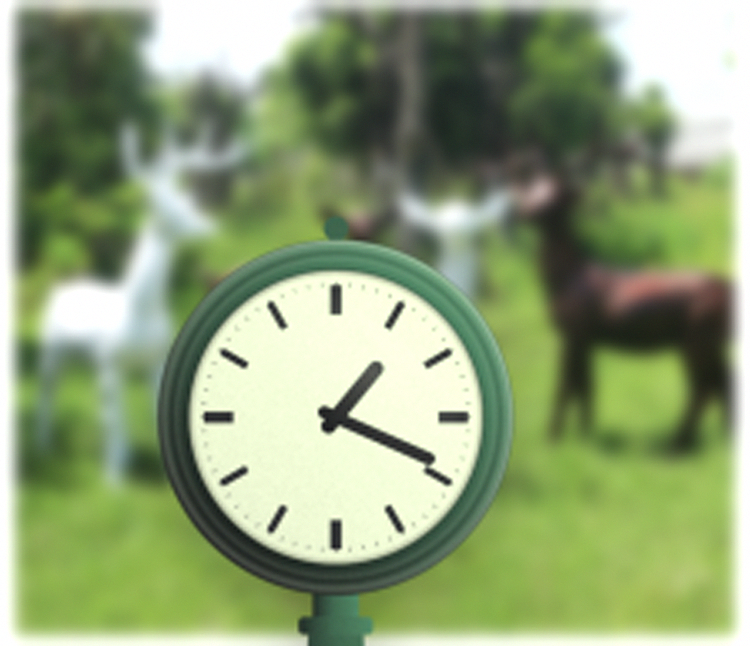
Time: {"hour": 1, "minute": 19}
